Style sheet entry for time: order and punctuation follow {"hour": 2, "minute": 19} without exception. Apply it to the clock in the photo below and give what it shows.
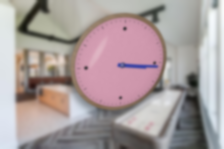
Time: {"hour": 3, "minute": 16}
